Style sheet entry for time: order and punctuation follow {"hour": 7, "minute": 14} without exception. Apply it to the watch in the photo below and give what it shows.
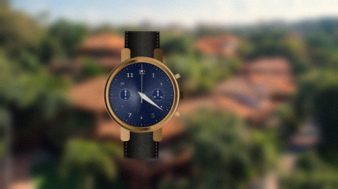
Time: {"hour": 4, "minute": 21}
